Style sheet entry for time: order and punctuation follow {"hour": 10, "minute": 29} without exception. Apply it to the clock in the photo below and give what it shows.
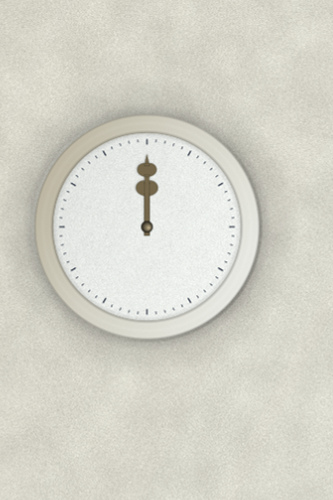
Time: {"hour": 12, "minute": 0}
